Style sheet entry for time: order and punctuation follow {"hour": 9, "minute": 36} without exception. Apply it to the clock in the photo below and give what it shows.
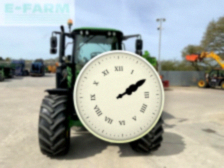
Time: {"hour": 2, "minute": 10}
